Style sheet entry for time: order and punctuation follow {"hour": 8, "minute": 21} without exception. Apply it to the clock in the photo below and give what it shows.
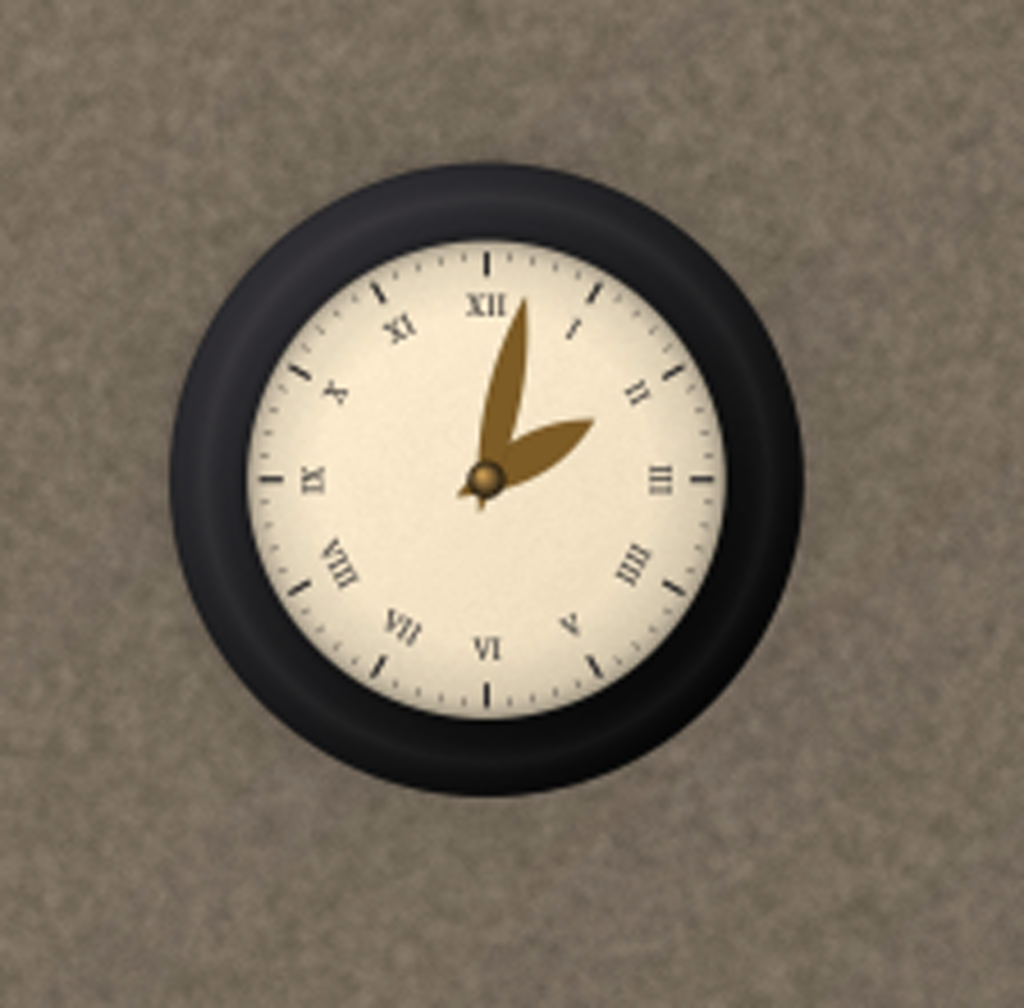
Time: {"hour": 2, "minute": 2}
